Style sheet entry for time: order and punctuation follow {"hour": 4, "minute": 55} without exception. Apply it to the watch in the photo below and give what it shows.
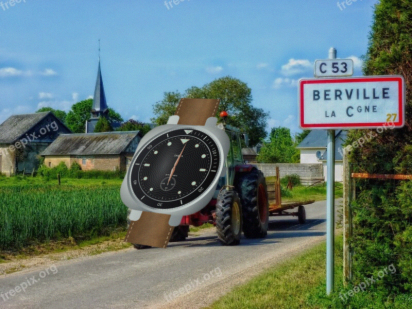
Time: {"hour": 6, "minute": 1}
